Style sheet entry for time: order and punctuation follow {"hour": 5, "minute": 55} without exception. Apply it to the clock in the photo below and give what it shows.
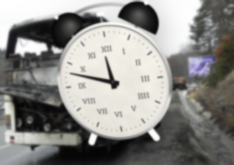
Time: {"hour": 11, "minute": 48}
